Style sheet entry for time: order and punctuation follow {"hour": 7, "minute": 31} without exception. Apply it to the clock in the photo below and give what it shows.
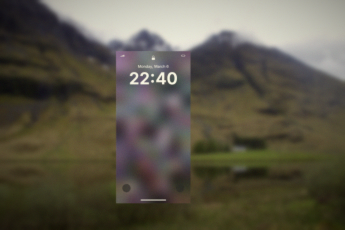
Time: {"hour": 22, "minute": 40}
